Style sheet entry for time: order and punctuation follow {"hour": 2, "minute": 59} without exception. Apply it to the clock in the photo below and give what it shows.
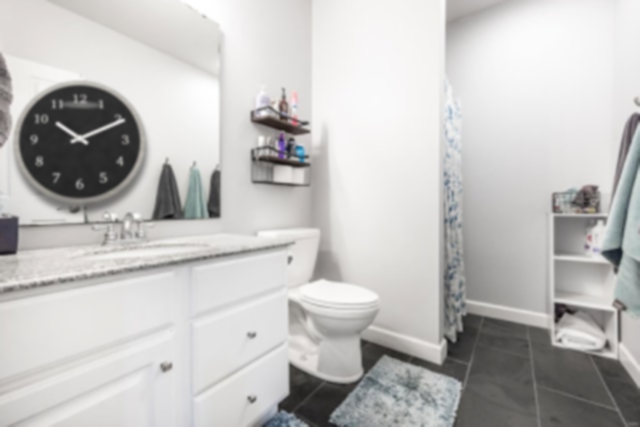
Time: {"hour": 10, "minute": 11}
